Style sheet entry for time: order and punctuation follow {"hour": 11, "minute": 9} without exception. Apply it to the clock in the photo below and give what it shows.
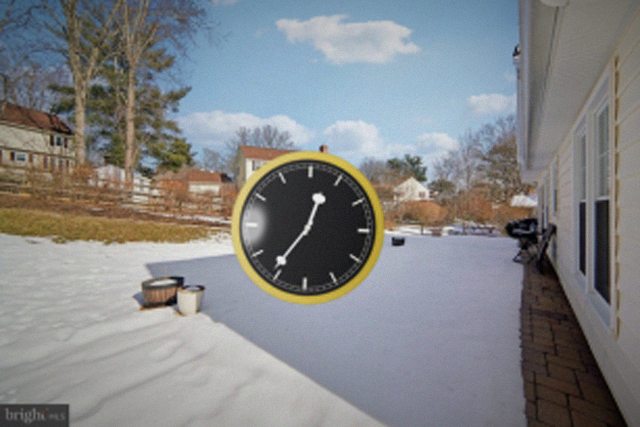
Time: {"hour": 12, "minute": 36}
